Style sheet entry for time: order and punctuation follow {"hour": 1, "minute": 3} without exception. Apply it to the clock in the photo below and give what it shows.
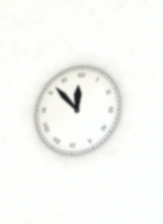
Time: {"hour": 11, "minute": 52}
